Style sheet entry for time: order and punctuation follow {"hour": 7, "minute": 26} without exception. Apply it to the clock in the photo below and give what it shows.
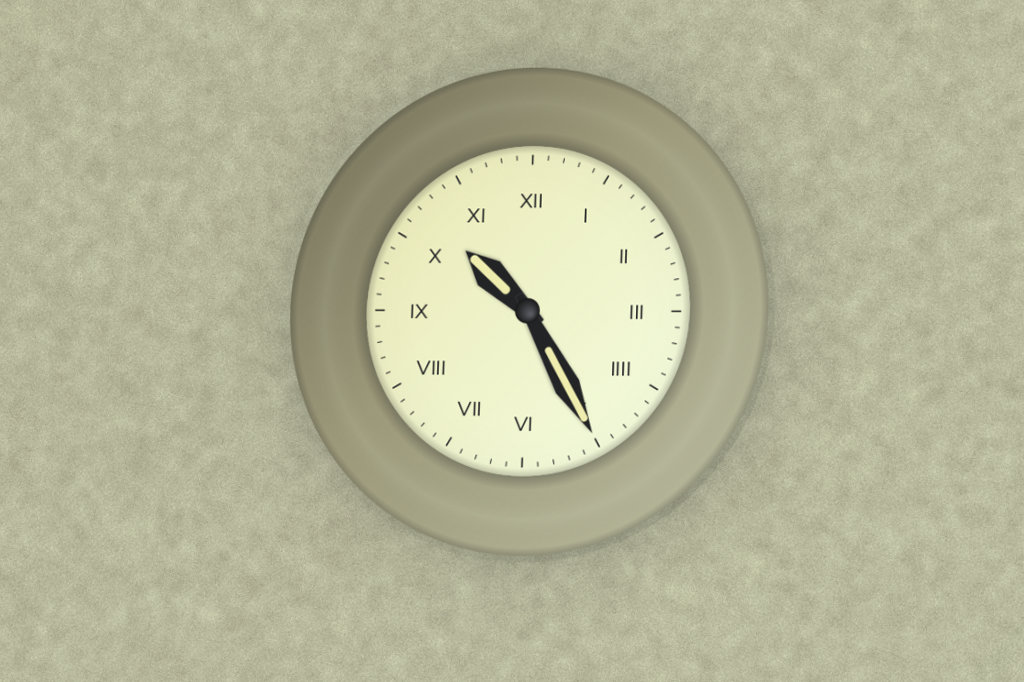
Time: {"hour": 10, "minute": 25}
